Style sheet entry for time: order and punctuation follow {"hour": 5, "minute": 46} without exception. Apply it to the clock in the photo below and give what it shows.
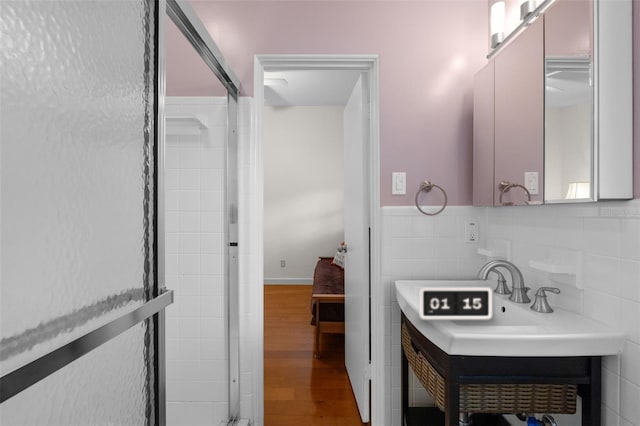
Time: {"hour": 1, "minute": 15}
